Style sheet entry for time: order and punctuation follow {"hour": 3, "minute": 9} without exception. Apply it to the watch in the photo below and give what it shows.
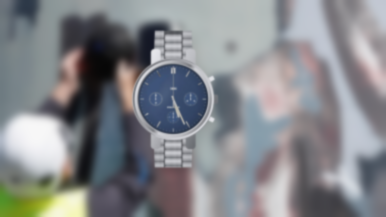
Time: {"hour": 5, "minute": 26}
